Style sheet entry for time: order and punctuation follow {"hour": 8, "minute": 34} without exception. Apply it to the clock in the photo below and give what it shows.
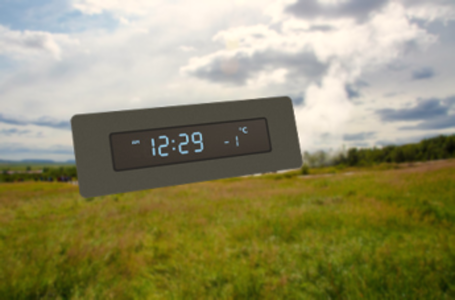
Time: {"hour": 12, "minute": 29}
